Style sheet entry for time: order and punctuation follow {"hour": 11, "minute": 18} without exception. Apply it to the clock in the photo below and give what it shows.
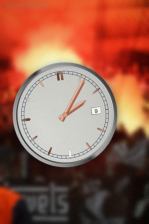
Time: {"hour": 2, "minute": 6}
